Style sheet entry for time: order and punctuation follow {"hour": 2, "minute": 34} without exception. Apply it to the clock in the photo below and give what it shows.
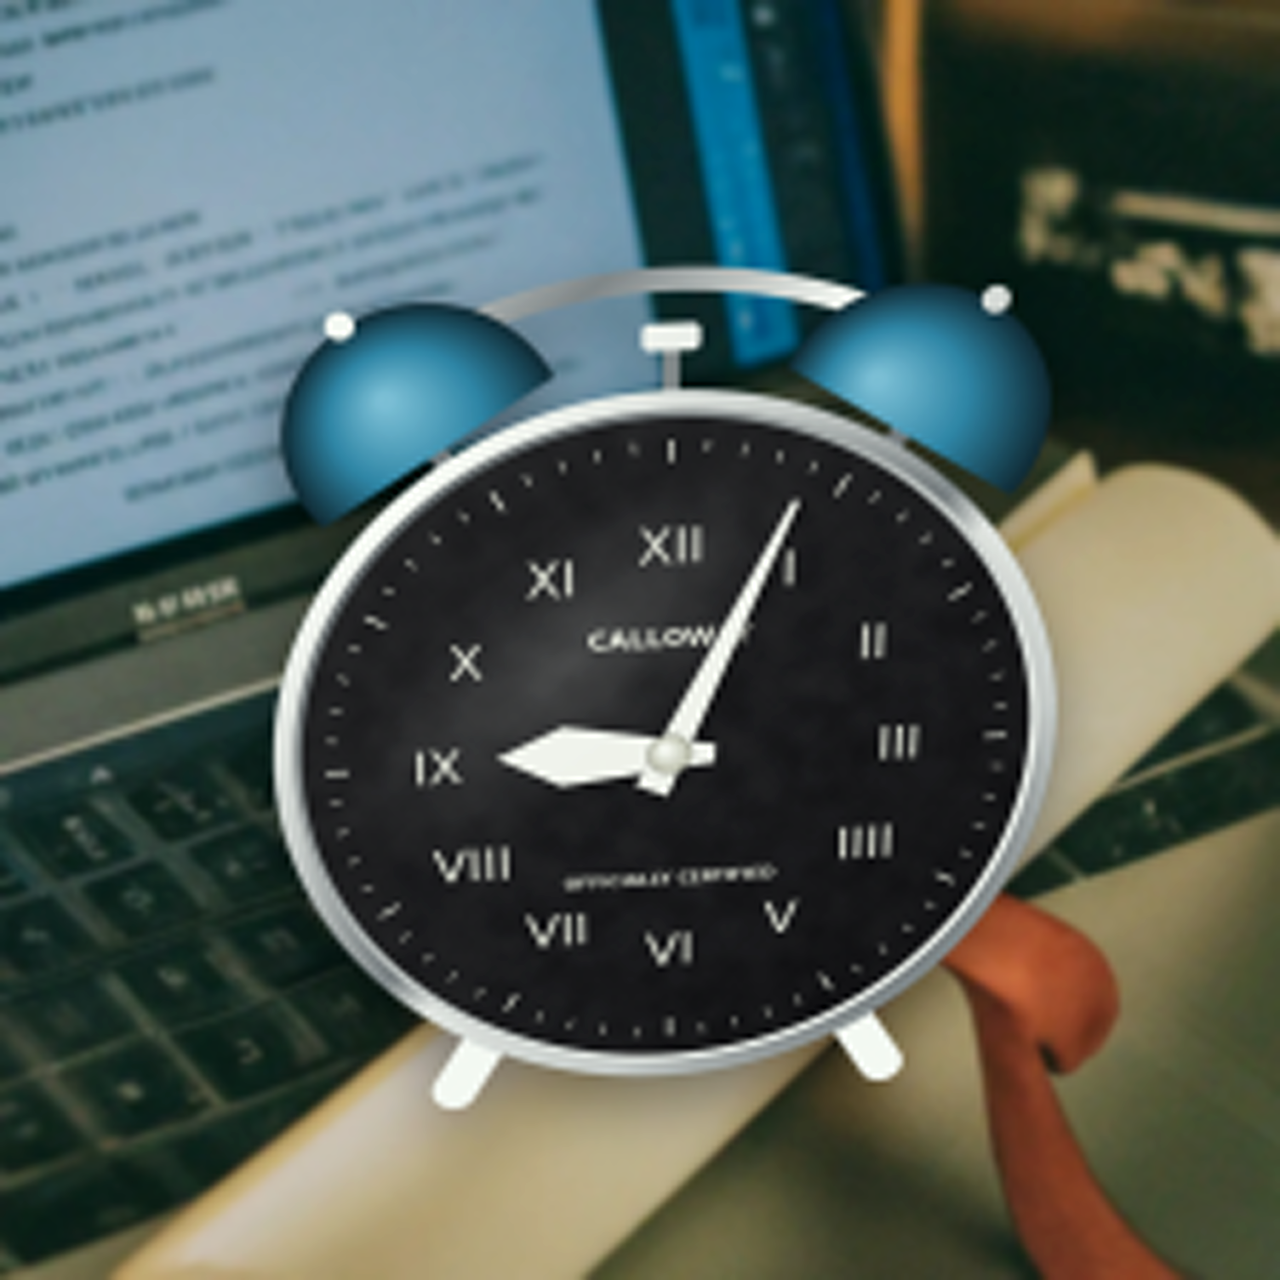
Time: {"hour": 9, "minute": 4}
